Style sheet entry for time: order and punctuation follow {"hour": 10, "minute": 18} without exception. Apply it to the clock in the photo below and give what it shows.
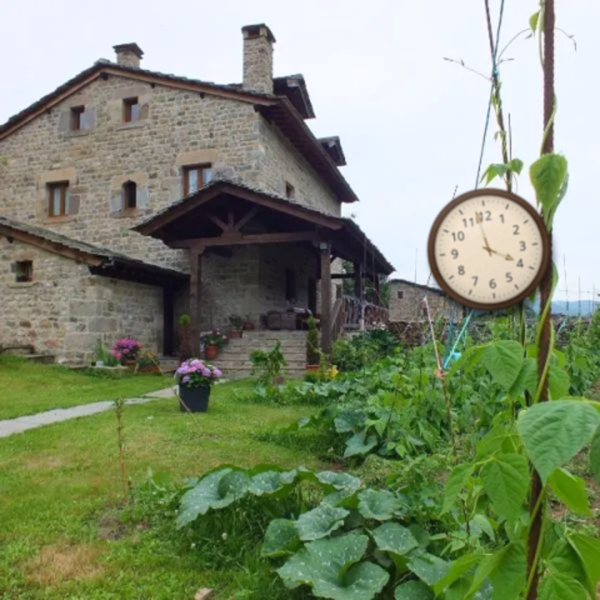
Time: {"hour": 3, "minute": 58}
